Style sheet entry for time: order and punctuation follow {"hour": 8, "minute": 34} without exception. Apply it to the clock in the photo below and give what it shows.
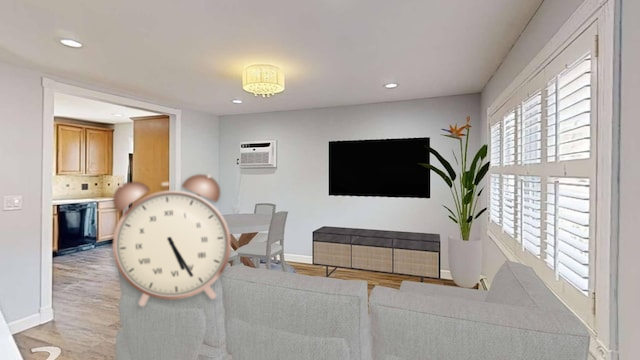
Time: {"hour": 5, "minute": 26}
